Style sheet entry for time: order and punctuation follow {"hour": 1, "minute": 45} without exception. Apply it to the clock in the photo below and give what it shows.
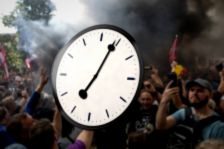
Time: {"hour": 7, "minute": 4}
